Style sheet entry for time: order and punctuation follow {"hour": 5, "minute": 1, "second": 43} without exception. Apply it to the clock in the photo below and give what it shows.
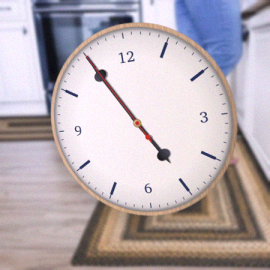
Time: {"hour": 4, "minute": 54, "second": 55}
